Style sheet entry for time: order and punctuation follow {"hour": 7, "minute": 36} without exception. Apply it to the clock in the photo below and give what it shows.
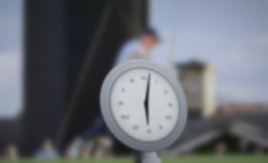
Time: {"hour": 6, "minute": 2}
